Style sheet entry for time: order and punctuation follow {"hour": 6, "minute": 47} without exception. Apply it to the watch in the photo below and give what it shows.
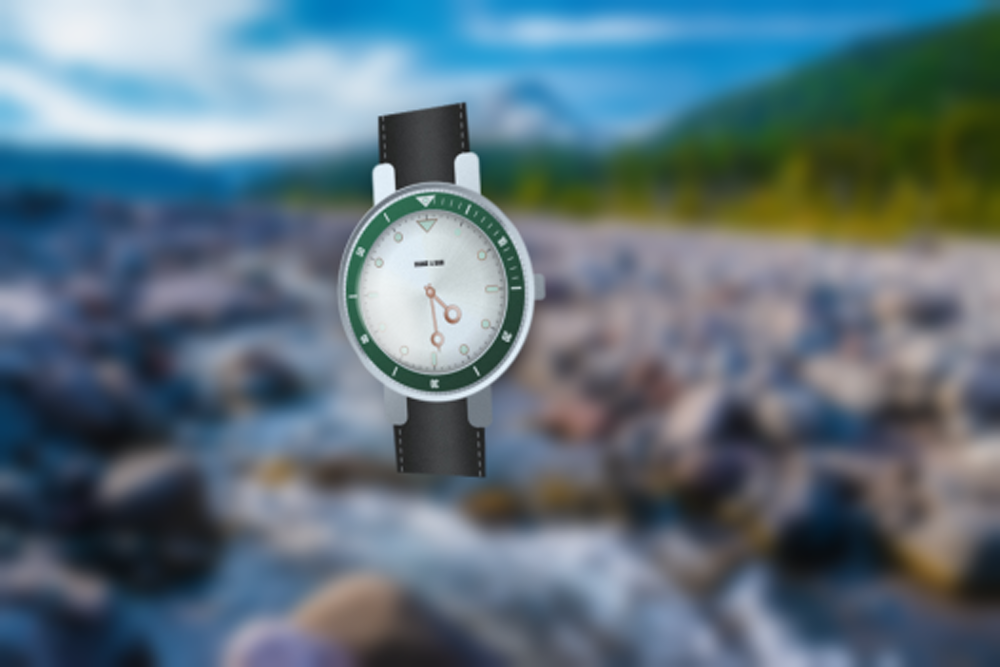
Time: {"hour": 4, "minute": 29}
